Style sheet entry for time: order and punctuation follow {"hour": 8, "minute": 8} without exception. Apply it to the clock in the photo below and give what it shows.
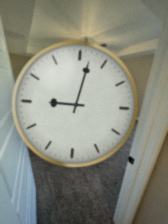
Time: {"hour": 9, "minute": 2}
